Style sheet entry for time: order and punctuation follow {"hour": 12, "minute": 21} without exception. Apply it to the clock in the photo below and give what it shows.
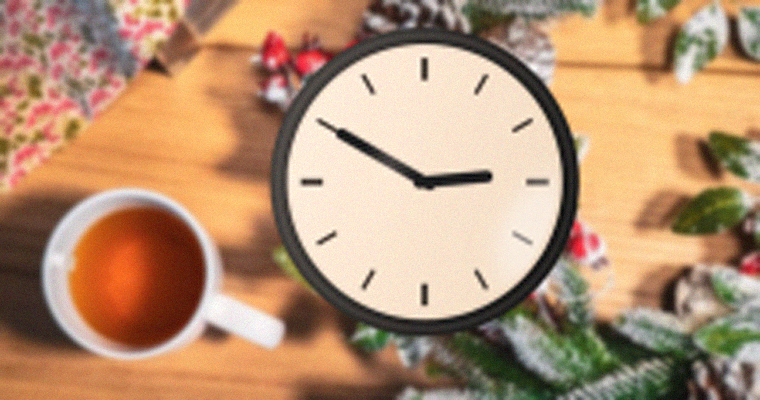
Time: {"hour": 2, "minute": 50}
